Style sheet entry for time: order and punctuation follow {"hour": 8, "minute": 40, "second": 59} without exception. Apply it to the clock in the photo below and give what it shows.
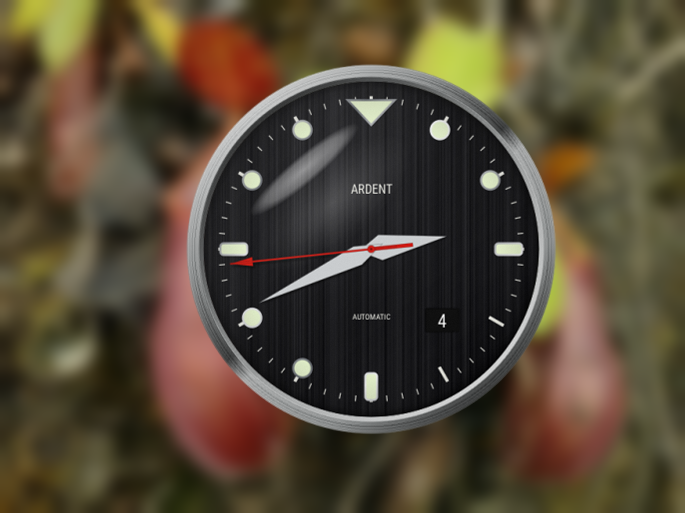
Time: {"hour": 2, "minute": 40, "second": 44}
